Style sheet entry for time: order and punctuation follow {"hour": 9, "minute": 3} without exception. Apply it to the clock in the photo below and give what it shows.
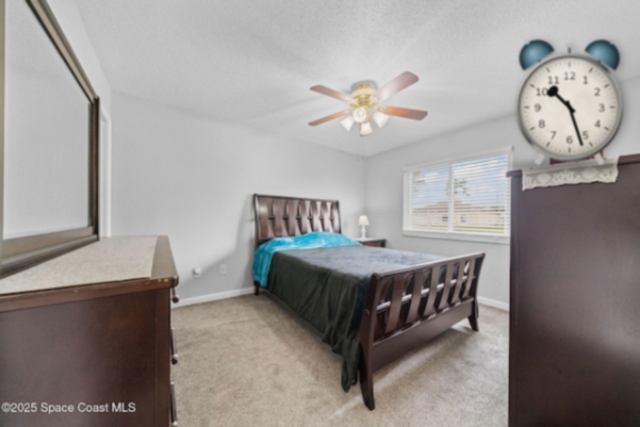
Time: {"hour": 10, "minute": 27}
